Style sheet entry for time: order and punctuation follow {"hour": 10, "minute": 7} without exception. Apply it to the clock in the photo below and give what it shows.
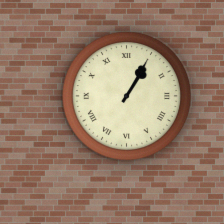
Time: {"hour": 1, "minute": 5}
